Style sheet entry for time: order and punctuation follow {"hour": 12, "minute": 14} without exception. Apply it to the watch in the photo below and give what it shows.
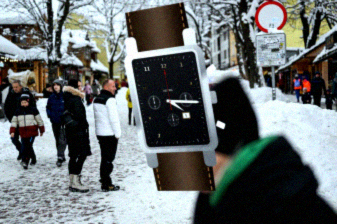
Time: {"hour": 4, "minute": 16}
